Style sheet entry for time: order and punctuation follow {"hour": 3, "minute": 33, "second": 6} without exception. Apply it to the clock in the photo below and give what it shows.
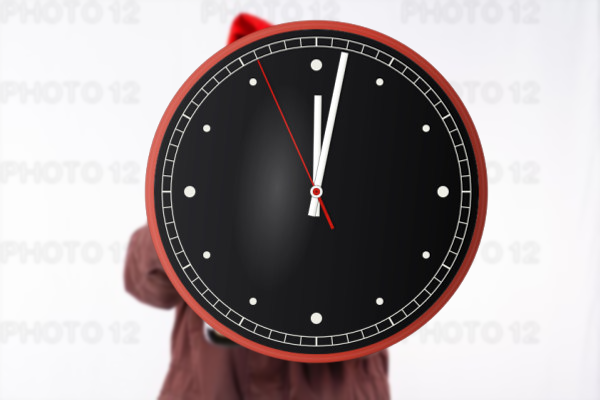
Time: {"hour": 12, "minute": 1, "second": 56}
